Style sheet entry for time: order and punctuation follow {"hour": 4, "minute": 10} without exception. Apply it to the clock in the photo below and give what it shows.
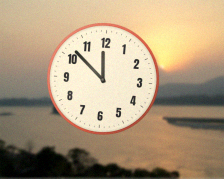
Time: {"hour": 11, "minute": 52}
